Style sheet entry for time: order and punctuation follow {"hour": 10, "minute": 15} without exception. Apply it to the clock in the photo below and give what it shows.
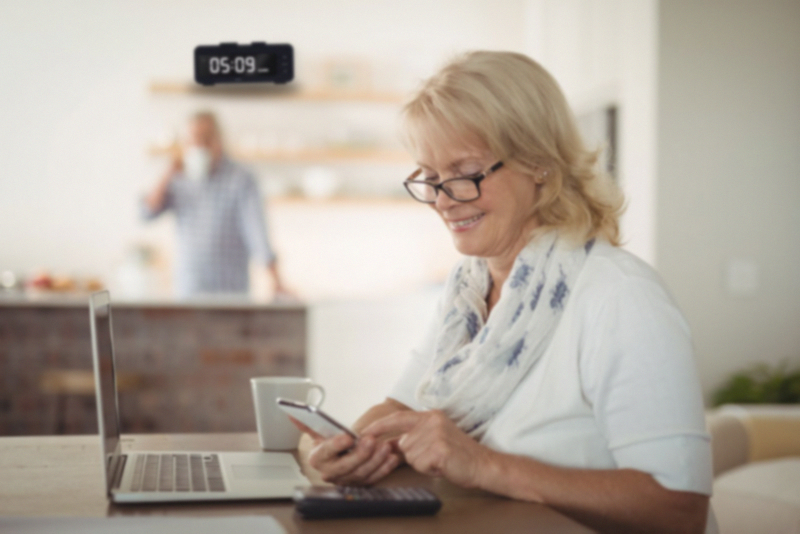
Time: {"hour": 5, "minute": 9}
